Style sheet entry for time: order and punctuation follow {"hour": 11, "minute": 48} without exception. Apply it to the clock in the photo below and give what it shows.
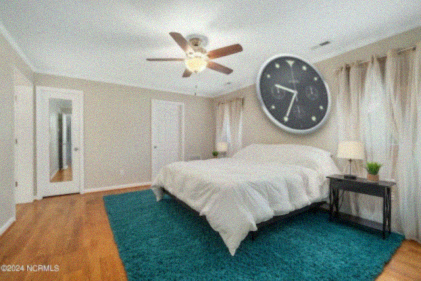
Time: {"hour": 9, "minute": 35}
